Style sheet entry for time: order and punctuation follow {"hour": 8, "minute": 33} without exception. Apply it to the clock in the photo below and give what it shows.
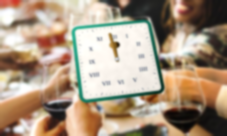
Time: {"hour": 11, "minute": 59}
